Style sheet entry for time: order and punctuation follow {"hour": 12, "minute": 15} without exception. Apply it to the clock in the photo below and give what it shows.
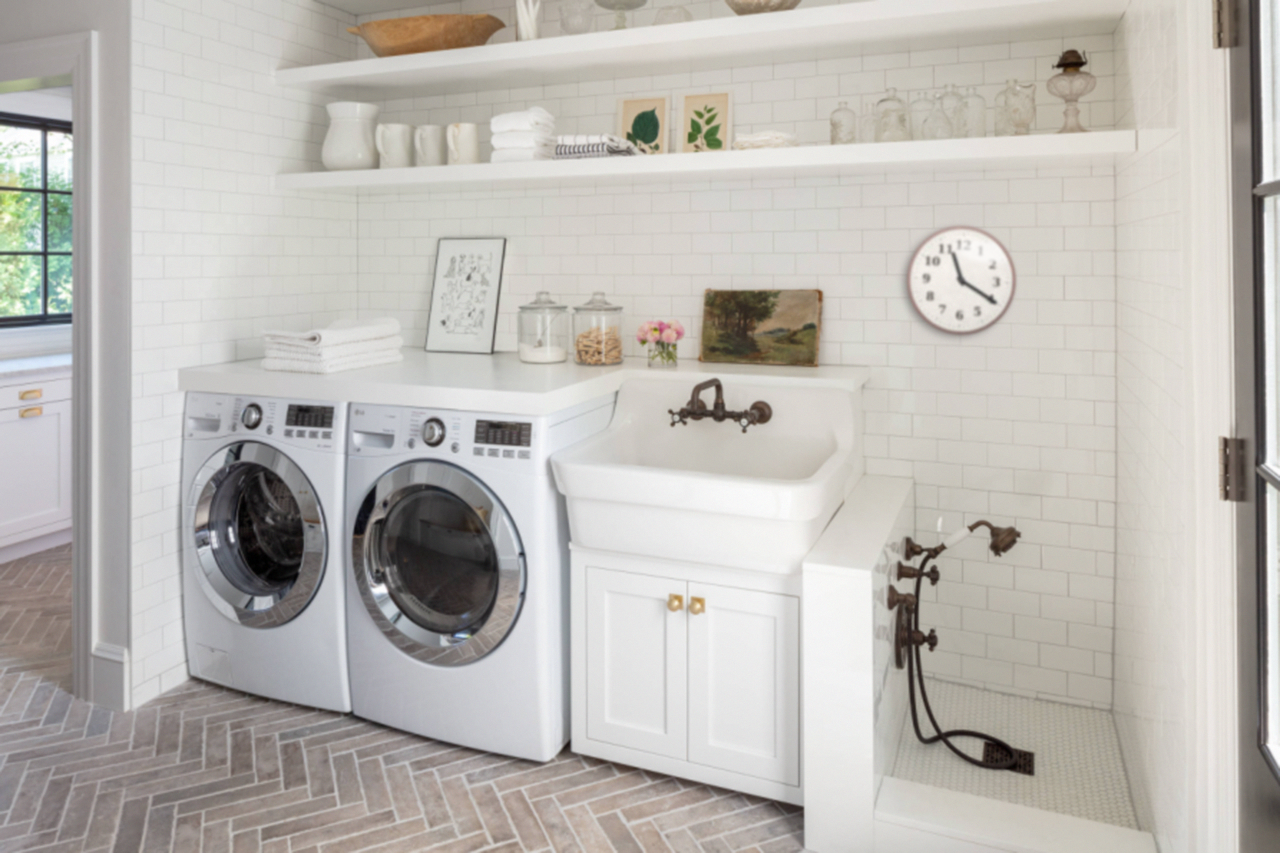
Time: {"hour": 11, "minute": 20}
